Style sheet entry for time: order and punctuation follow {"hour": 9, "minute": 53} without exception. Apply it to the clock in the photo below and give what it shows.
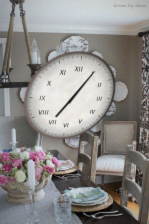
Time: {"hour": 7, "minute": 5}
